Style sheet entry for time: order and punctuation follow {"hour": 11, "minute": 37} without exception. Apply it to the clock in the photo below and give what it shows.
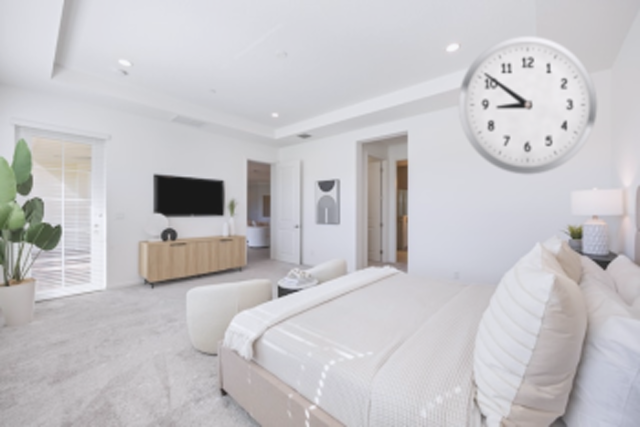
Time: {"hour": 8, "minute": 51}
